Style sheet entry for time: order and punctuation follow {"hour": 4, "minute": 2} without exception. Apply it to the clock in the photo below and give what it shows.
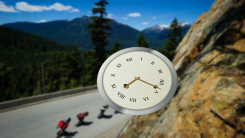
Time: {"hour": 8, "minute": 23}
